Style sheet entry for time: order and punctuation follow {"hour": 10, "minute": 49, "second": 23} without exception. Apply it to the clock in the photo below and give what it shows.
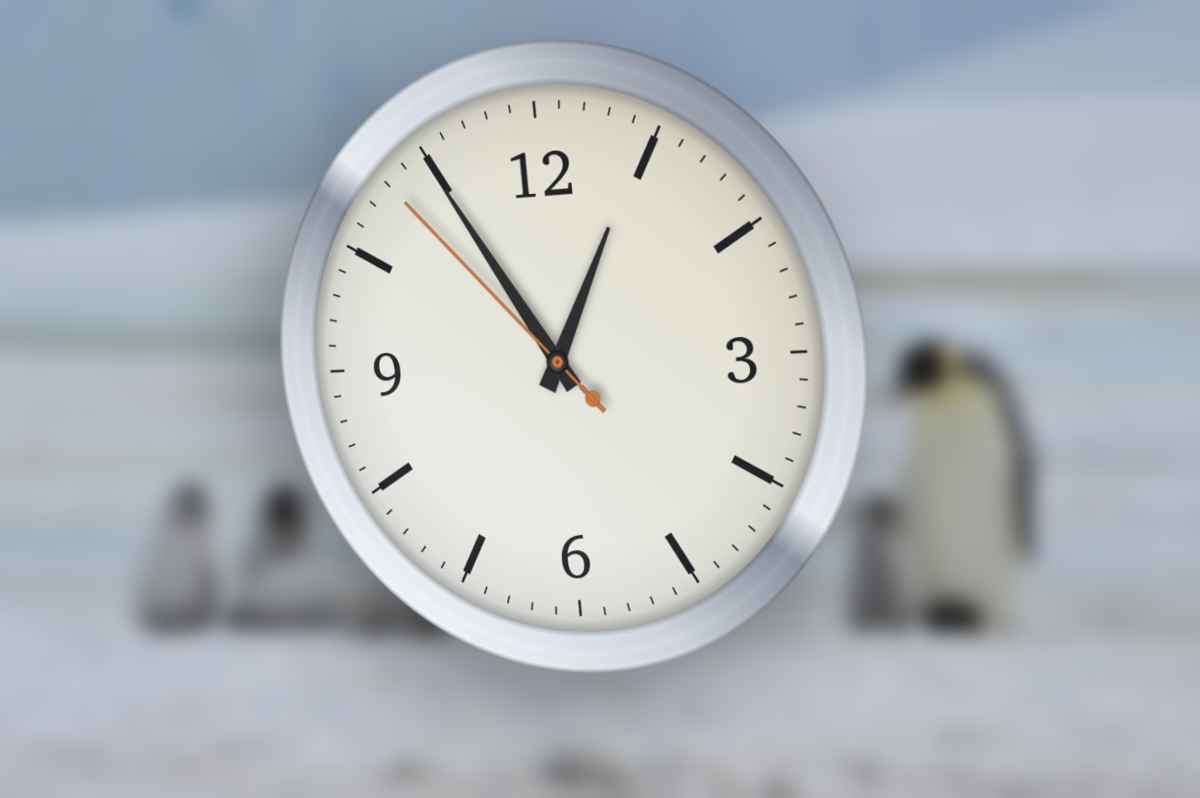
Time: {"hour": 12, "minute": 54, "second": 53}
